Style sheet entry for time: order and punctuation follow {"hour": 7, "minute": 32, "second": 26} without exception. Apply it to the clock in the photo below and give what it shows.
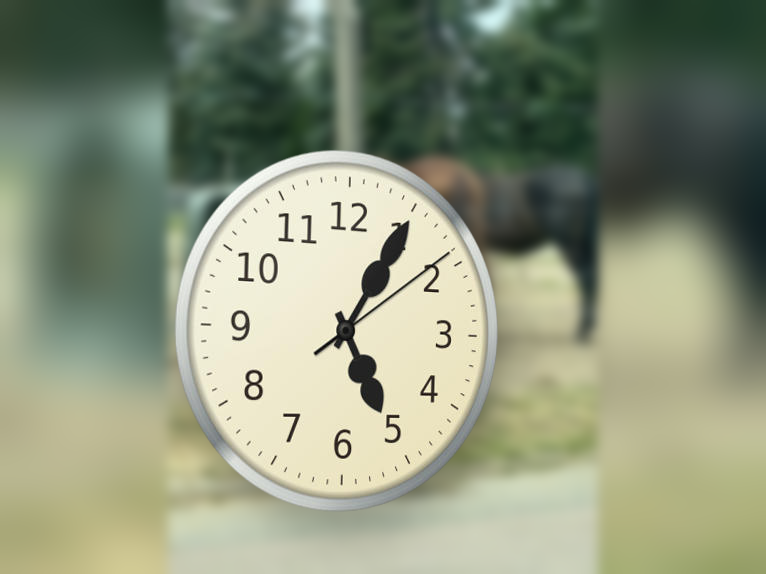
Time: {"hour": 5, "minute": 5, "second": 9}
